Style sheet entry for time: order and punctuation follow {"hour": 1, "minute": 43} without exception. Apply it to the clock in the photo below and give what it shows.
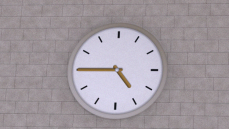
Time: {"hour": 4, "minute": 45}
